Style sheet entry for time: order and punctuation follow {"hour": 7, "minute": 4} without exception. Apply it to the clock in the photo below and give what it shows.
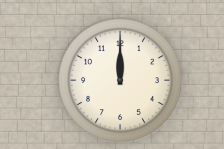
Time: {"hour": 12, "minute": 0}
